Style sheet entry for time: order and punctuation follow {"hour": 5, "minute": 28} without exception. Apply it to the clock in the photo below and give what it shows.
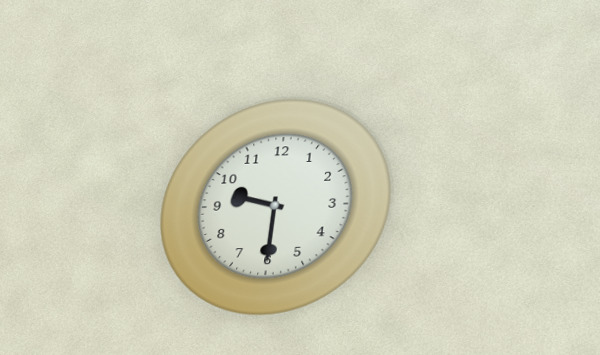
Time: {"hour": 9, "minute": 30}
